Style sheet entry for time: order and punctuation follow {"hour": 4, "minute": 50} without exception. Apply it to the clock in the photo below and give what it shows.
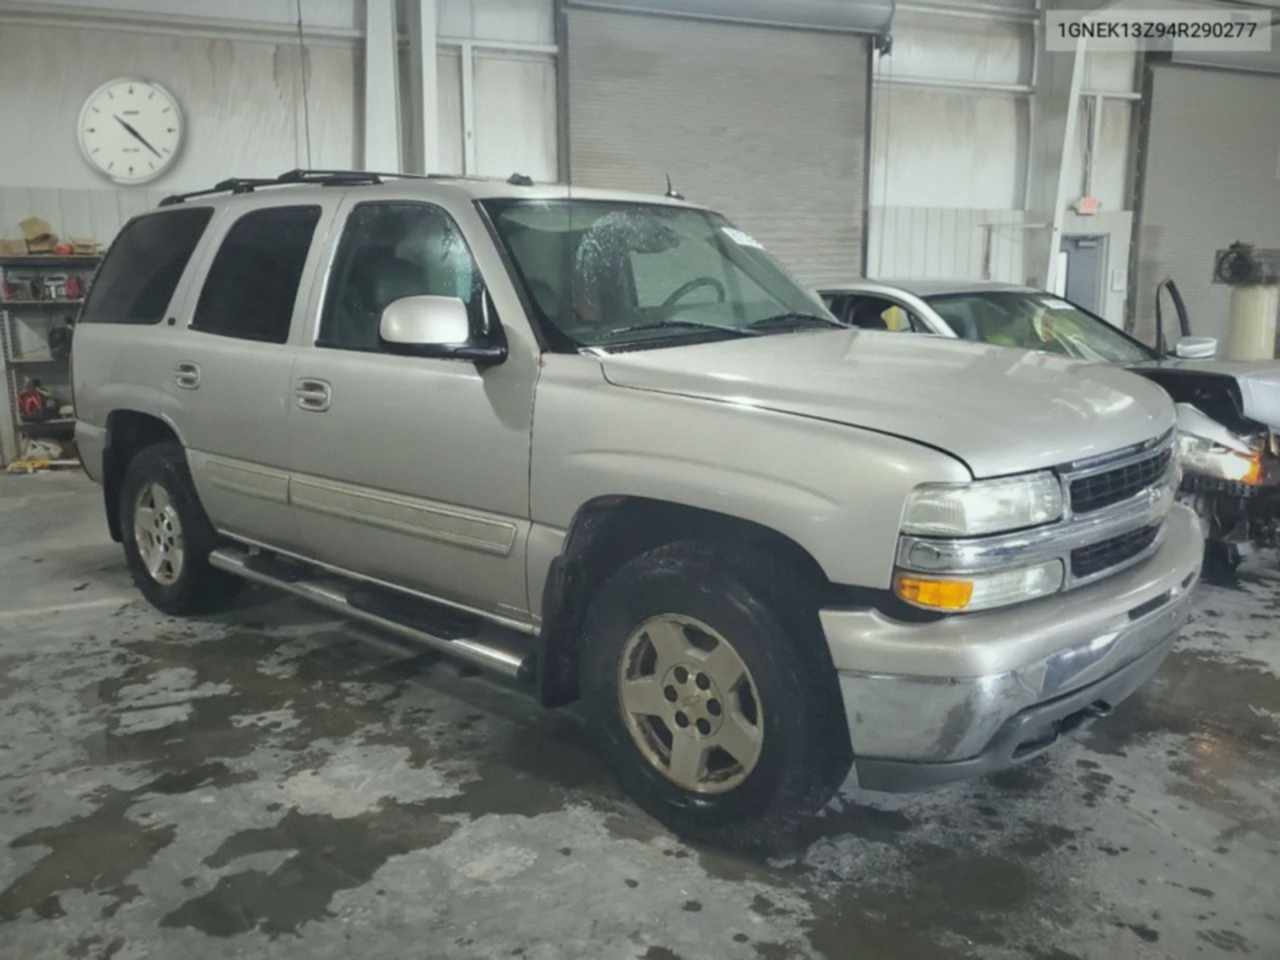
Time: {"hour": 10, "minute": 22}
